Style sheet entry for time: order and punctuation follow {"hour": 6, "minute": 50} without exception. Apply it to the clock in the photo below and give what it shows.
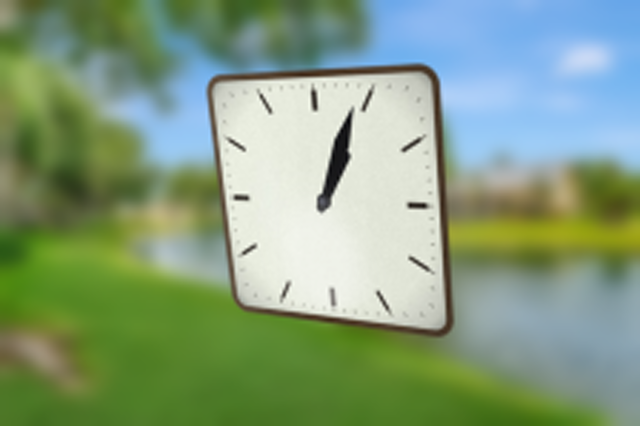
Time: {"hour": 1, "minute": 4}
